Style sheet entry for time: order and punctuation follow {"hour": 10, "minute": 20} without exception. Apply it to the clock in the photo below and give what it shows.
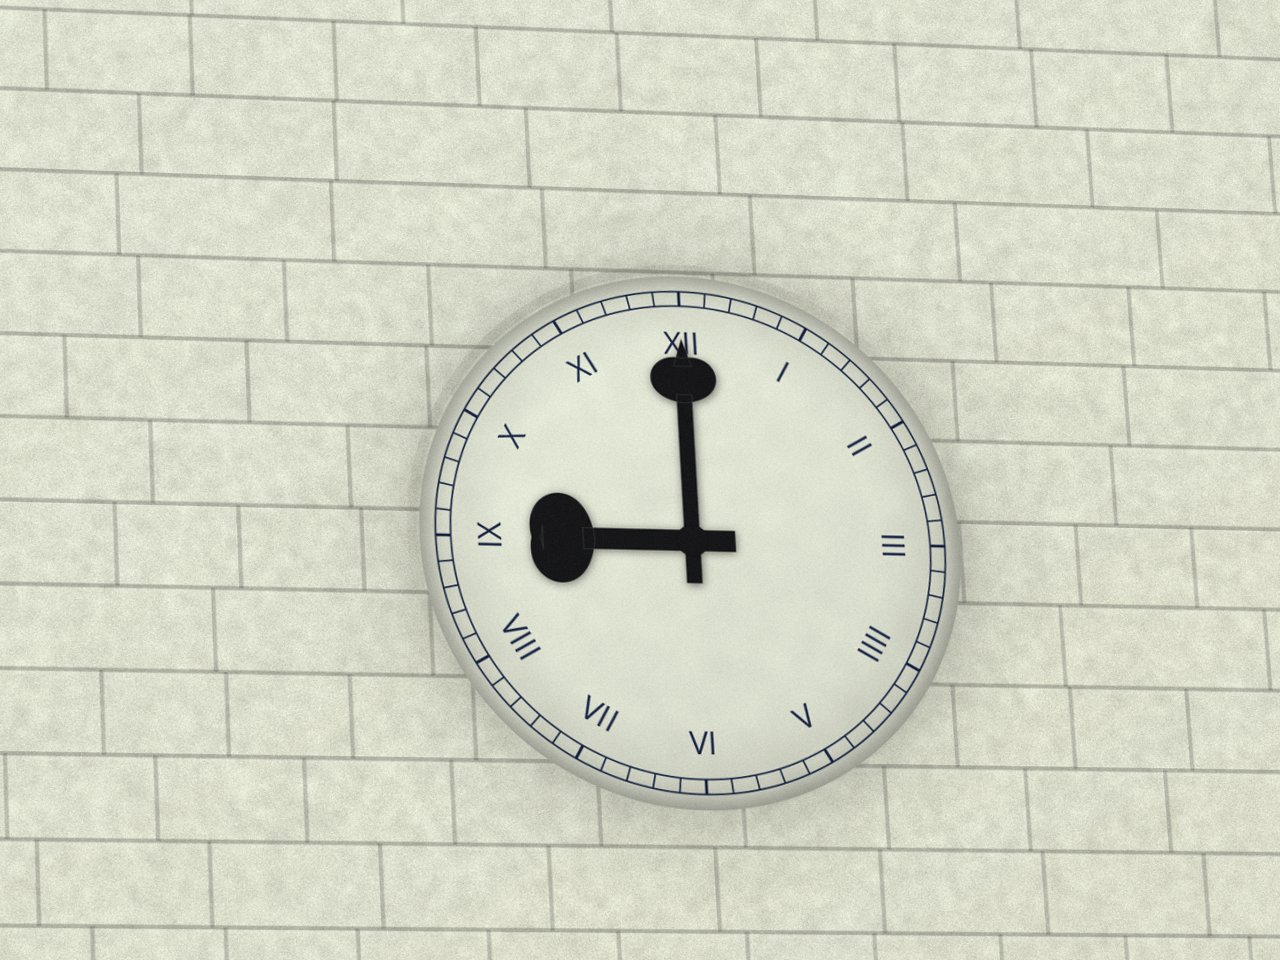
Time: {"hour": 9, "minute": 0}
